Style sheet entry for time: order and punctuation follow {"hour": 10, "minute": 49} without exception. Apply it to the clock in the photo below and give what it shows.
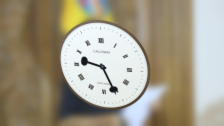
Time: {"hour": 9, "minute": 26}
